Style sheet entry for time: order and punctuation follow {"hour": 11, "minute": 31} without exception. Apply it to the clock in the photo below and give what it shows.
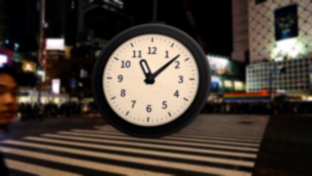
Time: {"hour": 11, "minute": 8}
